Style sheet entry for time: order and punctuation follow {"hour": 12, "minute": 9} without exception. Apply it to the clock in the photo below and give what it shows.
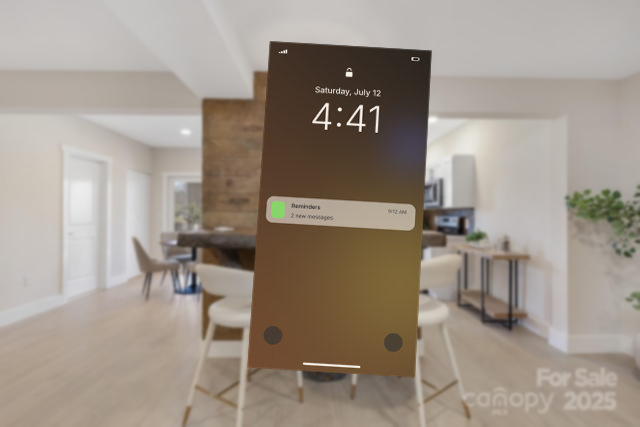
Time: {"hour": 4, "minute": 41}
